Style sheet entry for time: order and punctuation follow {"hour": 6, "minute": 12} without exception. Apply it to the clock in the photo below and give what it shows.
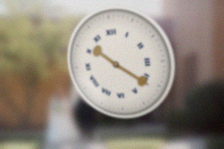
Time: {"hour": 10, "minute": 21}
